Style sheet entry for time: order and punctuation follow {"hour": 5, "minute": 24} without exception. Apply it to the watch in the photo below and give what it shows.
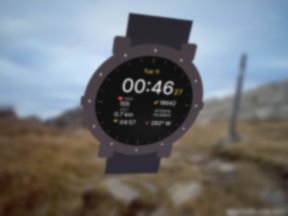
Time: {"hour": 0, "minute": 46}
